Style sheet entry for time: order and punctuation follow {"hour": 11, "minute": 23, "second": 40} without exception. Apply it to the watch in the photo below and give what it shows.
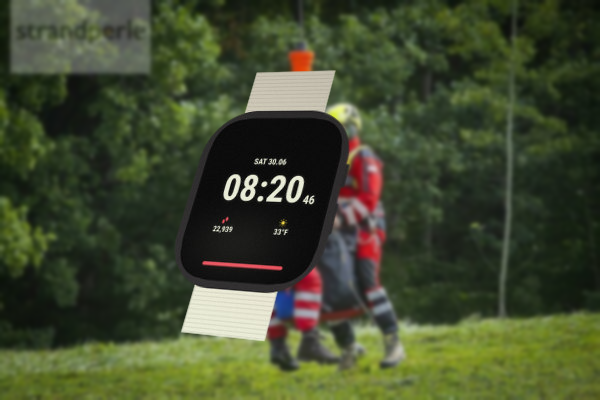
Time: {"hour": 8, "minute": 20, "second": 46}
